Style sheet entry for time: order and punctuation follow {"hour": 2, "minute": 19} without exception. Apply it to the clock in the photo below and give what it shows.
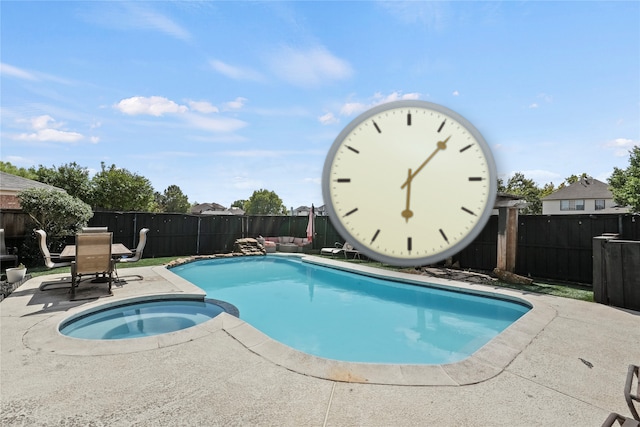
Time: {"hour": 6, "minute": 7}
